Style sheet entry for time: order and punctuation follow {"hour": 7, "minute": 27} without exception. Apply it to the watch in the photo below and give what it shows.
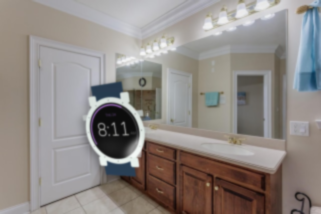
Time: {"hour": 8, "minute": 11}
